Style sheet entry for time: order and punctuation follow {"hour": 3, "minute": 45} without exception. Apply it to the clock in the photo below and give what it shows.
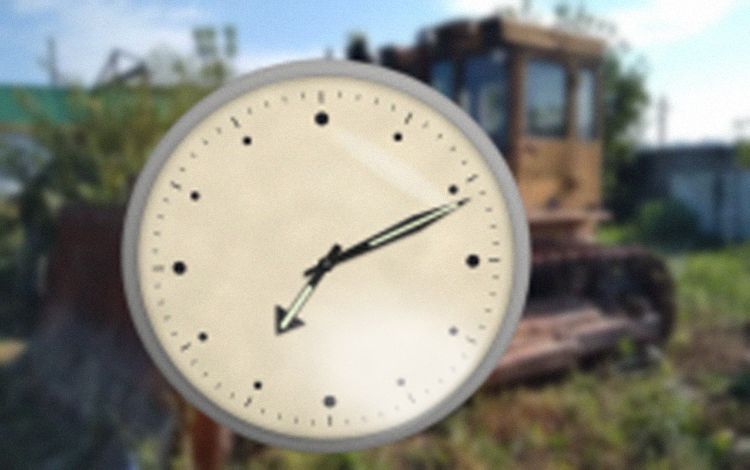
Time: {"hour": 7, "minute": 11}
